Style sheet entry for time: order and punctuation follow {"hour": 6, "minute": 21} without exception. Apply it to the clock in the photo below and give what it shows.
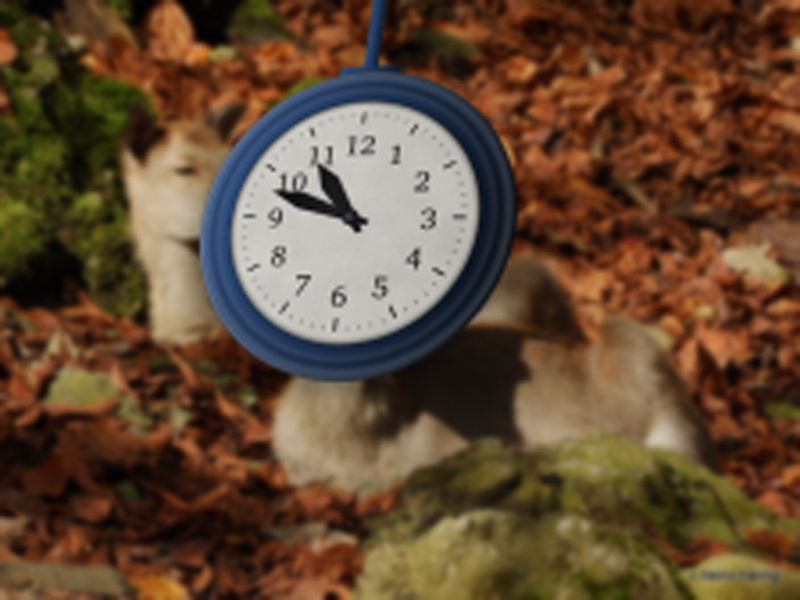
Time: {"hour": 10, "minute": 48}
